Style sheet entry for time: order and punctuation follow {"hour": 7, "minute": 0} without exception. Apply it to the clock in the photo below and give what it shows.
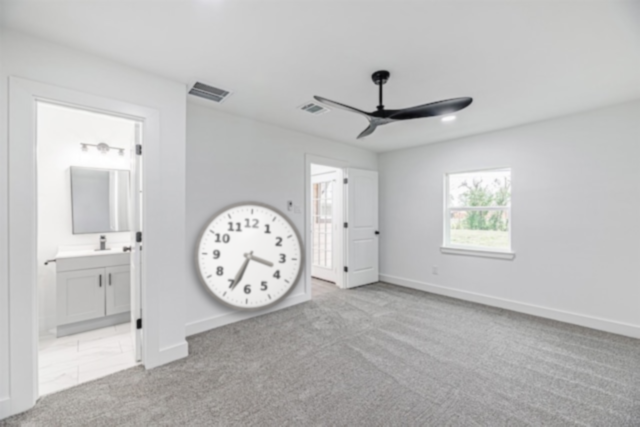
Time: {"hour": 3, "minute": 34}
